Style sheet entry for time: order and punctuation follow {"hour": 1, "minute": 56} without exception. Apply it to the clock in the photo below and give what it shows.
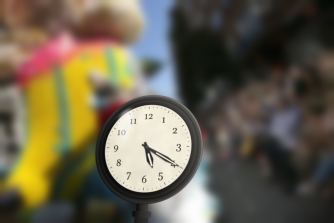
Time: {"hour": 5, "minute": 20}
